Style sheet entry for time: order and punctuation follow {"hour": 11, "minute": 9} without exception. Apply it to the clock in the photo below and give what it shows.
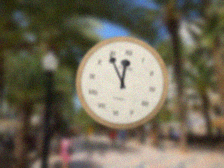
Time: {"hour": 11, "minute": 54}
